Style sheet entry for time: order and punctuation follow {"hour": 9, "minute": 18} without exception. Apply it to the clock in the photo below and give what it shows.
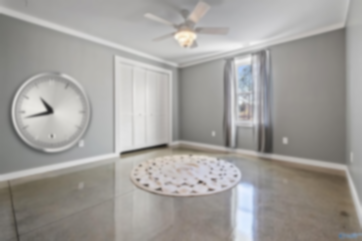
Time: {"hour": 10, "minute": 43}
